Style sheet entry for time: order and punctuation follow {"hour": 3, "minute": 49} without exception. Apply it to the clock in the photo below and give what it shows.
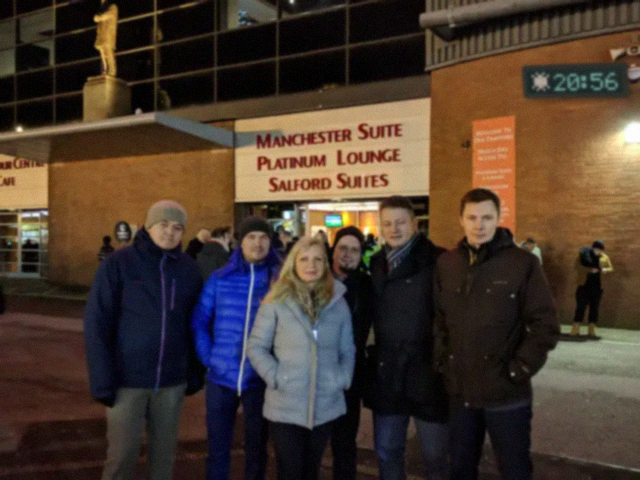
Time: {"hour": 20, "minute": 56}
